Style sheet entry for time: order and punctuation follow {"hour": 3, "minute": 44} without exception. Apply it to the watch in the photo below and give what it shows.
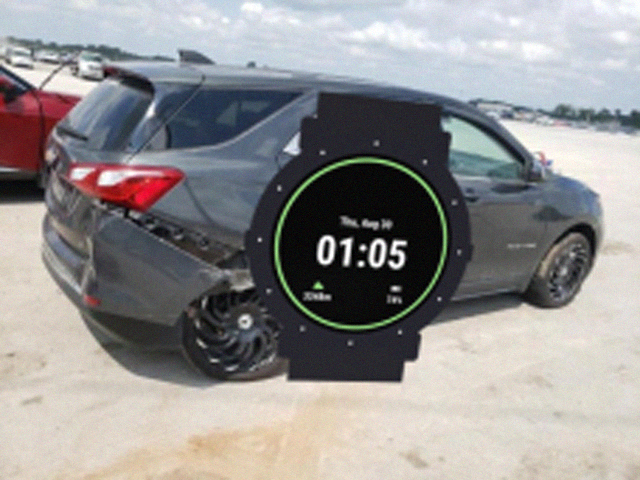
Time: {"hour": 1, "minute": 5}
